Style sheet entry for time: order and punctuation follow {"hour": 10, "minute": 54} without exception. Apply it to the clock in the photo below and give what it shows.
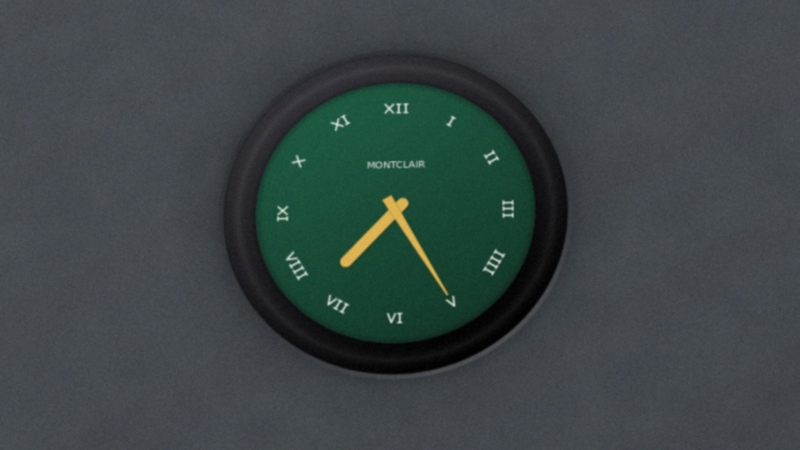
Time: {"hour": 7, "minute": 25}
